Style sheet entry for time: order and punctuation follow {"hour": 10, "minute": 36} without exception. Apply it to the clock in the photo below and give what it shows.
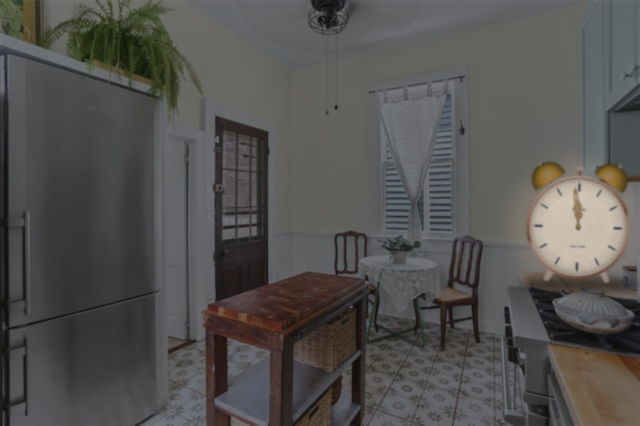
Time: {"hour": 11, "minute": 59}
